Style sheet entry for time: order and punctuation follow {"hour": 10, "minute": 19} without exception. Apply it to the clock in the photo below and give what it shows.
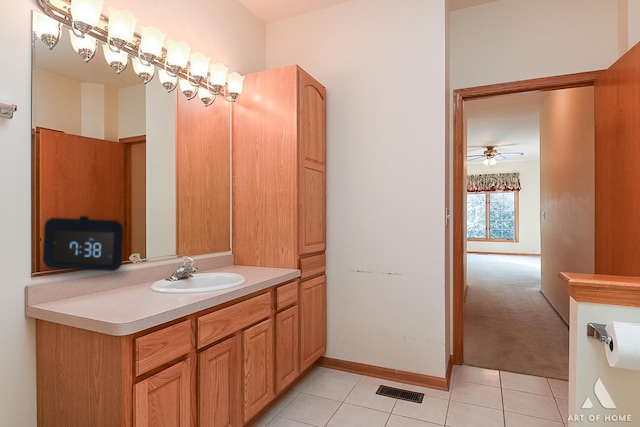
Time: {"hour": 7, "minute": 38}
